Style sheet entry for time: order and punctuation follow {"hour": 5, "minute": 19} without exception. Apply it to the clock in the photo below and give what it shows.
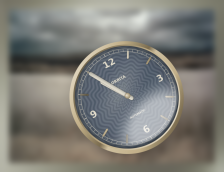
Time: {"hour": 10, "minute": 55}
